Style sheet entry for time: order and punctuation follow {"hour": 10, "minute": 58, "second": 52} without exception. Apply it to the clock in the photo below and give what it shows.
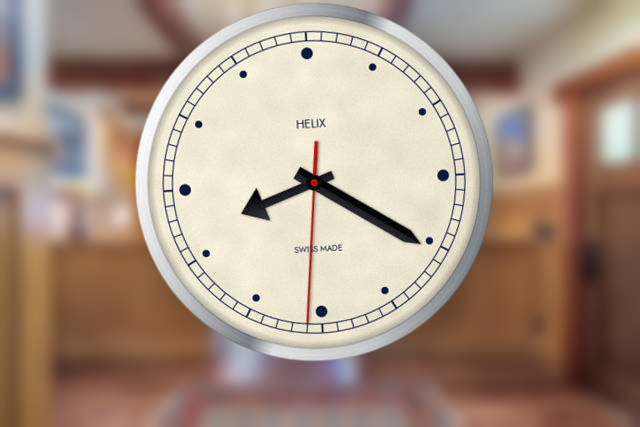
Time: {"hour": 8, "minute": 20, "second": 31}
